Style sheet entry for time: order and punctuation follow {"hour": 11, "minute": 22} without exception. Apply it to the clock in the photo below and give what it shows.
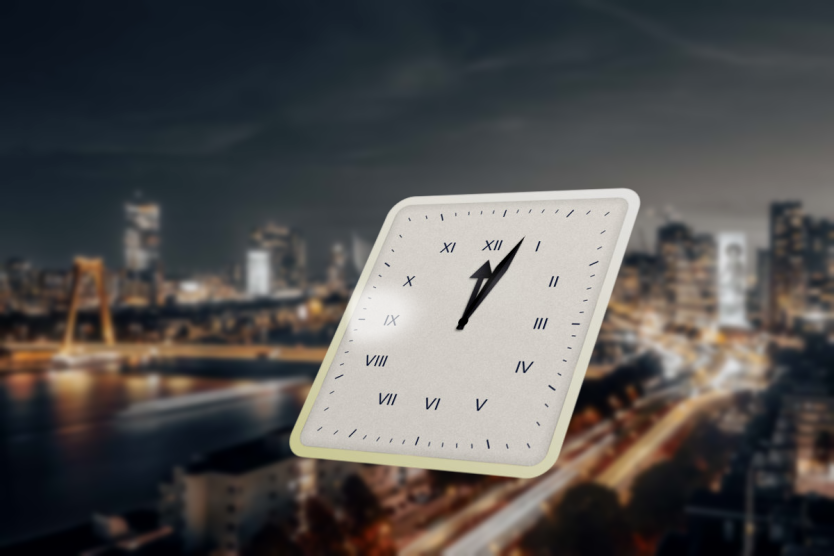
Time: {"hour": 12, "minute": 3}
